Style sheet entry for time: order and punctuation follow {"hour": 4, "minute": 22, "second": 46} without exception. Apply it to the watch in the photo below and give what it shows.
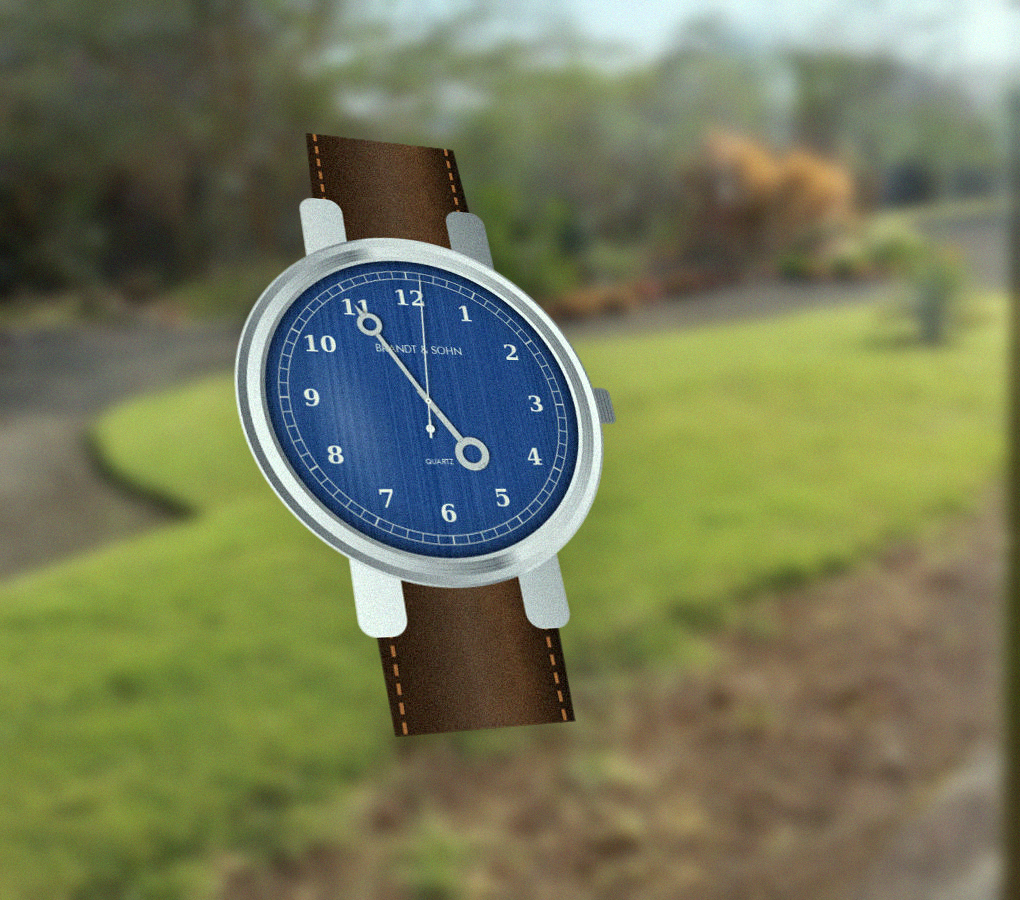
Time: {"hour": 4, "minute": 55, "second": 1}
